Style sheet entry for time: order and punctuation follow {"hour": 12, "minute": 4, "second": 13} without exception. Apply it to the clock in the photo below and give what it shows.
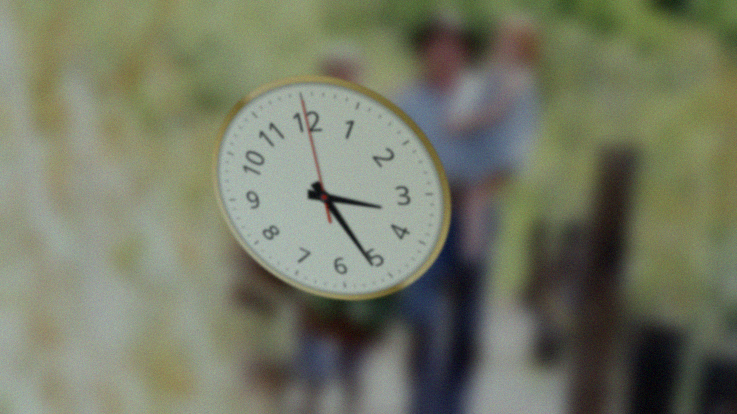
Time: {"hour": 3, "minute": 26, "second": 0}
